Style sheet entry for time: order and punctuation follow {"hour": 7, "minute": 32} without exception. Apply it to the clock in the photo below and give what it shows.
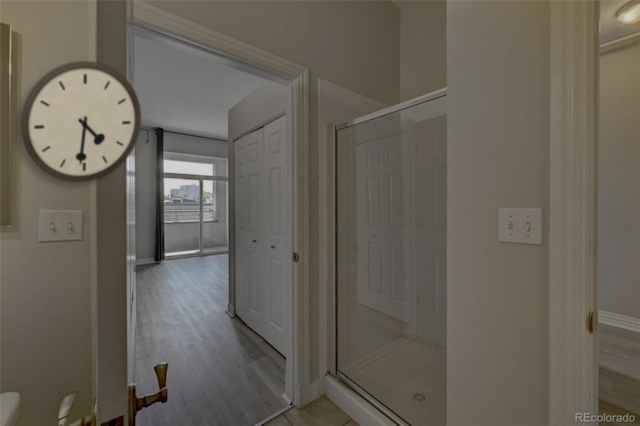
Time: {"hour": 4, "minute": 31}
